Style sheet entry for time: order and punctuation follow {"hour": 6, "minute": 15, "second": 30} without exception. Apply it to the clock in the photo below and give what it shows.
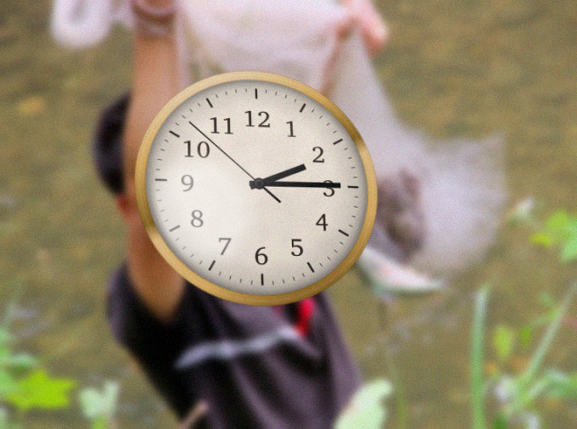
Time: {"hour": 2, "minute": 14, "second": 52}
